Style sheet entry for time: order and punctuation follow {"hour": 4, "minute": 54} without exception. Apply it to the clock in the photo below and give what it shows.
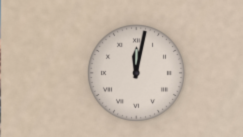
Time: {"hour": 12, "minute": 2}
